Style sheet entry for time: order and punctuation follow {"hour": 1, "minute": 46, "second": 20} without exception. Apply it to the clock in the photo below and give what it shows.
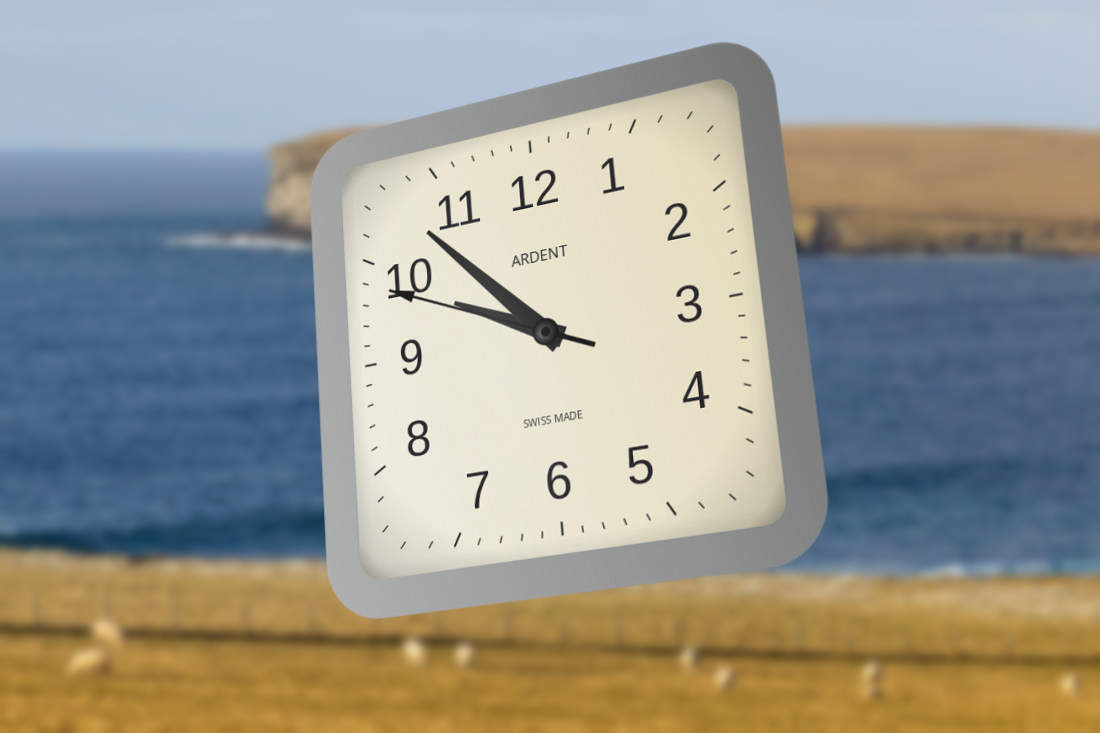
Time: {"hour": 9, "minute": 52, "second": 49}
